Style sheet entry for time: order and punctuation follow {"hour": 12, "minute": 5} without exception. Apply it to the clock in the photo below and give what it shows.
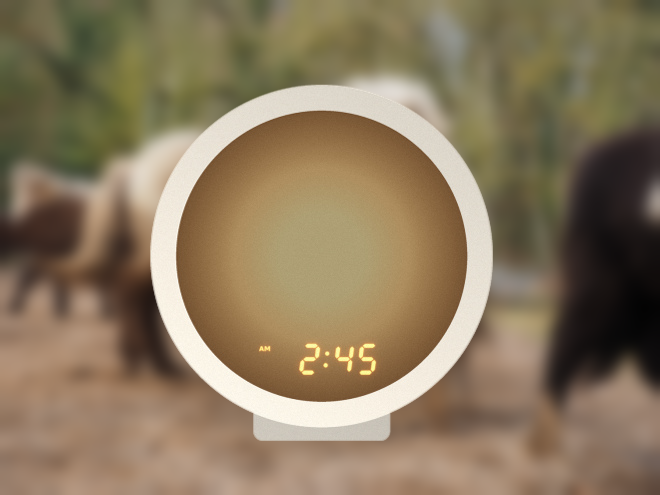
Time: {"hour": 2, "minute": 45}
